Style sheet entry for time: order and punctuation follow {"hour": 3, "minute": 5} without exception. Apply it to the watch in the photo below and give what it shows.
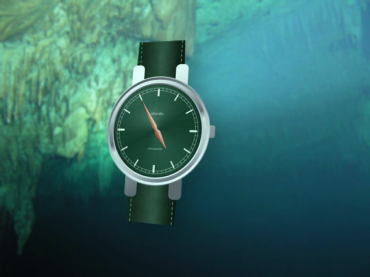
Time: {"hour": 4, "minute": 55}
